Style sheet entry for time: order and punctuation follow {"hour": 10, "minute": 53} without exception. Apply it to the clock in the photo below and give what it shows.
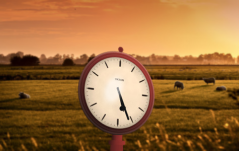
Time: {"hour": 5, "minute": 26}
